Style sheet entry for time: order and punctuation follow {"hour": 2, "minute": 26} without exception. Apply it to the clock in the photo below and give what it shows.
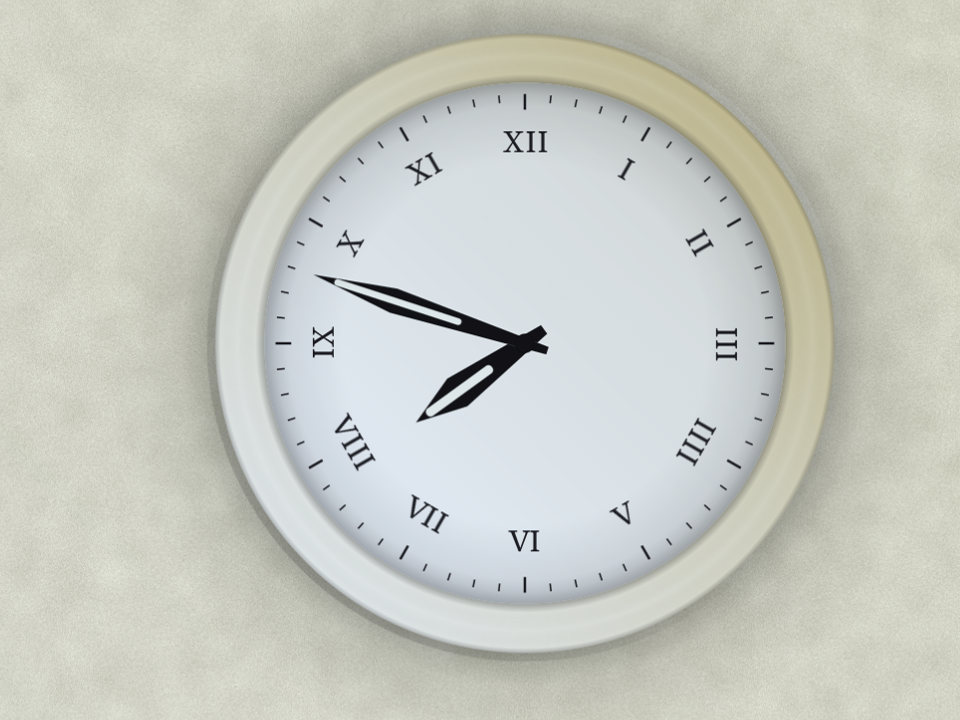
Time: {"hour": 7, "minute": 48}
